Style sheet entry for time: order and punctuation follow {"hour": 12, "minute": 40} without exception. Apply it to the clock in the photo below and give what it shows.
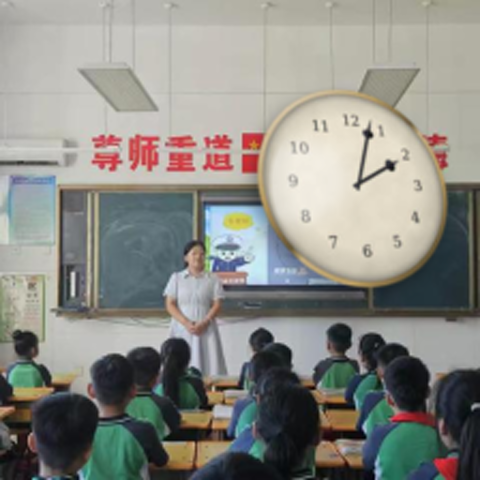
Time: {"hour": 2, "minute": 3}
